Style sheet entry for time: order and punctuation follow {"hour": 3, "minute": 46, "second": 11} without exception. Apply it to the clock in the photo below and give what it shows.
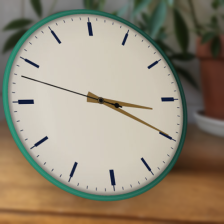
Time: {"hour": 3, "minute": 19, "second": 48}
